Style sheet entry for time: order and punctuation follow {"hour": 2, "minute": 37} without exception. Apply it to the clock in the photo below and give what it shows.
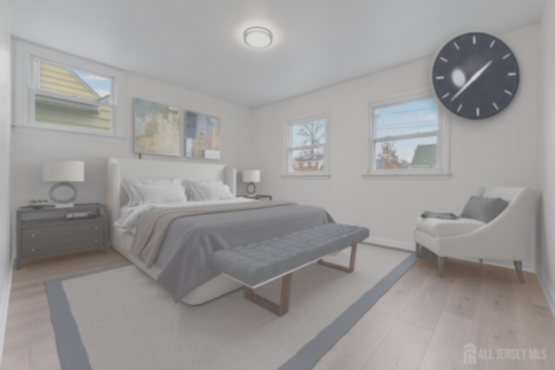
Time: {"hour": 1, "minute": 38}
